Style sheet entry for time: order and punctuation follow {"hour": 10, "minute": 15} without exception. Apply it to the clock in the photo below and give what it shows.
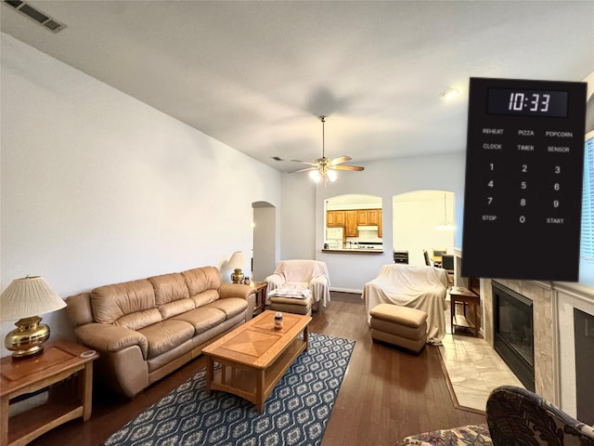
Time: {"hour": 10, "minute": 33}
